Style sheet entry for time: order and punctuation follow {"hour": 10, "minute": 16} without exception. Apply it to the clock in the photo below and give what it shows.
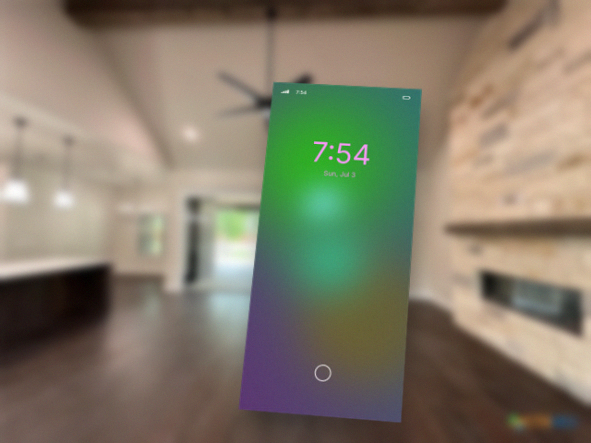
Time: {"hour": 7, "minute": 54}
